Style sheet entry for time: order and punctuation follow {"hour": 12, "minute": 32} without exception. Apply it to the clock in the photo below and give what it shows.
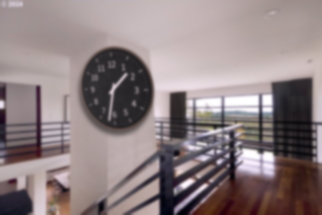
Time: {"hour": 1, "minute": 32}
